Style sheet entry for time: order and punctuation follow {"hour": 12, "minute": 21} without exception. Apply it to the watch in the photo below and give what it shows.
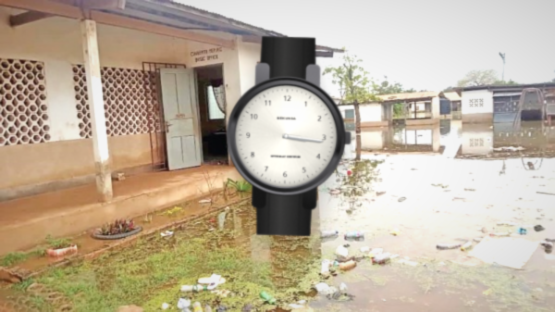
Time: {"hour": 3, "minute": 16}
